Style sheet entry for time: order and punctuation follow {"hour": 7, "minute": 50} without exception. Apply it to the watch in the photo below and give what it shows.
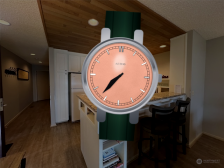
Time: {"hour": 7, "minute": 37}
